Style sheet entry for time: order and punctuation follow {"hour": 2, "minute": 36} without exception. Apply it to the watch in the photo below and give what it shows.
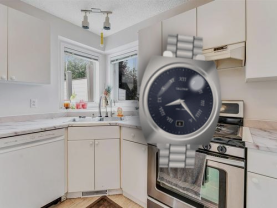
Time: {"hour": 8, "minute": 23}
